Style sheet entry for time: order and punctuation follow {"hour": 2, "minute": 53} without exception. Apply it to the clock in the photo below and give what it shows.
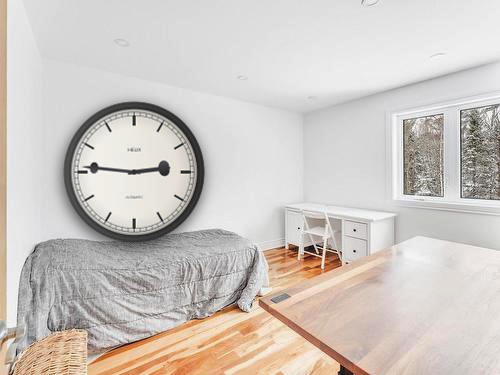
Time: {"hour": 2, "minute": 46}
